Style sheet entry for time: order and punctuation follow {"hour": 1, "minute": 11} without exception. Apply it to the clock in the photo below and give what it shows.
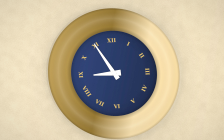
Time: {"hour": 8, "minute": 55}
